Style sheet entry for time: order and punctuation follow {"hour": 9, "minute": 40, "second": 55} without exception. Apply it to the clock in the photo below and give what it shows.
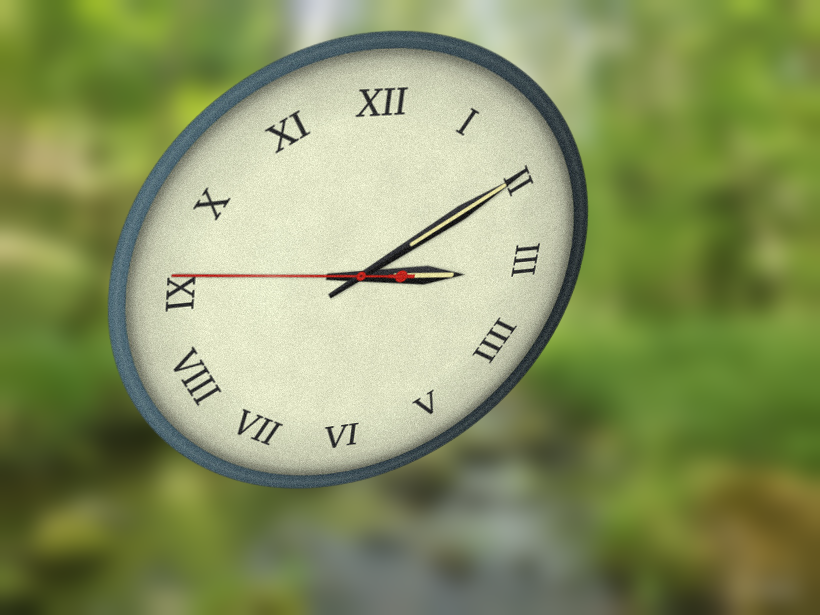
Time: {"hour": 3, "minute": 9, "second": 46}
